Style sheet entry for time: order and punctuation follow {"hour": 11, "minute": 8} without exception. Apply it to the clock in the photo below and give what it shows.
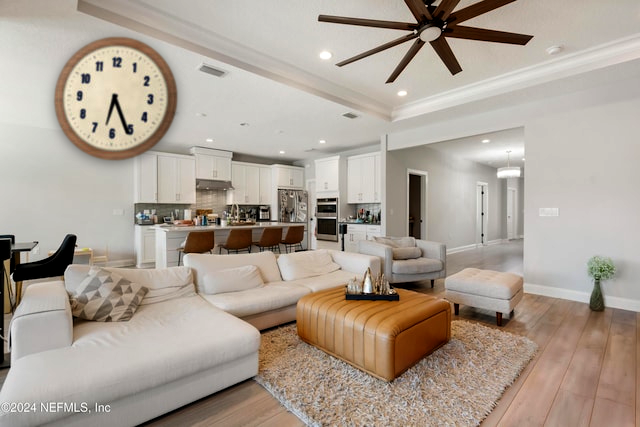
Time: {"hour": 6, "minute": 26}
